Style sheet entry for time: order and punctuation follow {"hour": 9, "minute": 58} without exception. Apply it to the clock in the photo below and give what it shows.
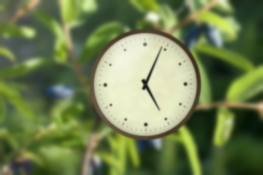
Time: {"hour": 5, "minute": 4}
